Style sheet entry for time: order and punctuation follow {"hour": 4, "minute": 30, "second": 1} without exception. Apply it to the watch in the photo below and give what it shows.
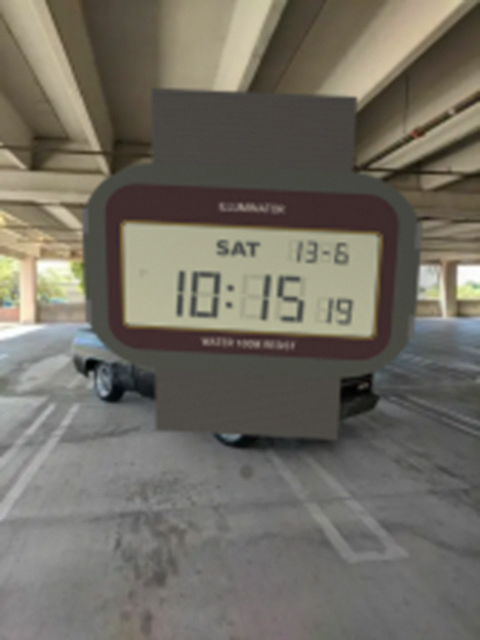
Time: {"hour": 10, "minute": 15, "second": 19}
